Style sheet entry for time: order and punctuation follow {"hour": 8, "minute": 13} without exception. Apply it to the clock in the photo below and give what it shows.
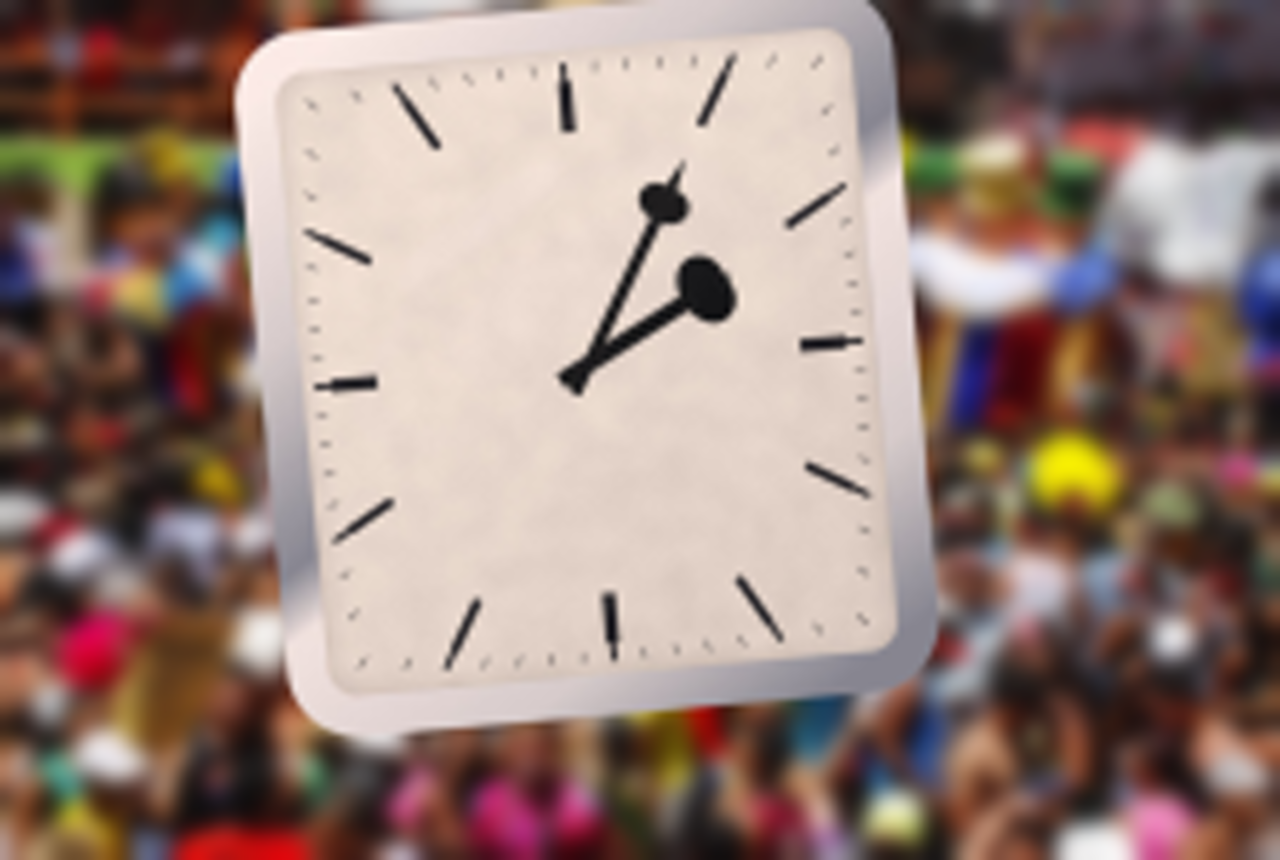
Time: {"hour": 2, "minute": 5}
